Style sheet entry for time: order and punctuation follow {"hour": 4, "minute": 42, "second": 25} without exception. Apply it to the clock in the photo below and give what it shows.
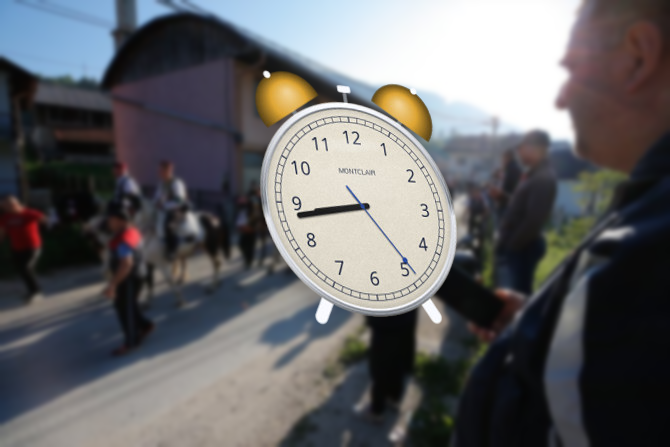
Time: {"hour": 8, "minute": 43, "second": 24}
